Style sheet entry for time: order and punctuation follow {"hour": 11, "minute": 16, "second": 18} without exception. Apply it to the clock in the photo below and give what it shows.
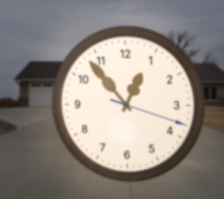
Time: {"hour": 12, "minute": 53, "second": 18}
